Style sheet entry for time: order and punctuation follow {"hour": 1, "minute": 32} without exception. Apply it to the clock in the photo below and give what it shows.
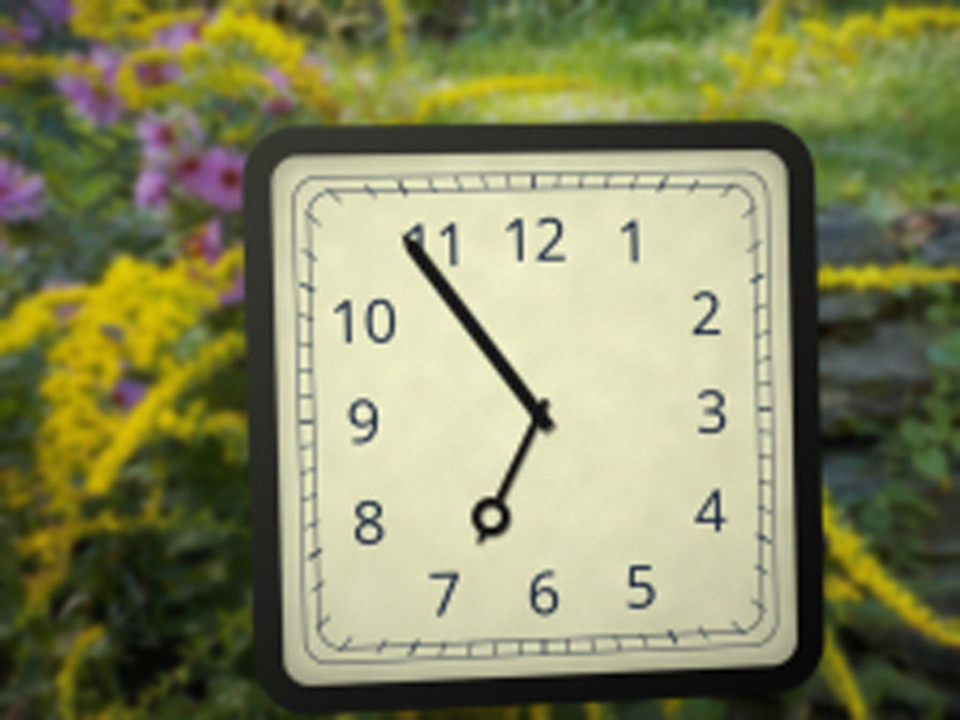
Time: {"hour": 6, "minute": 54}
